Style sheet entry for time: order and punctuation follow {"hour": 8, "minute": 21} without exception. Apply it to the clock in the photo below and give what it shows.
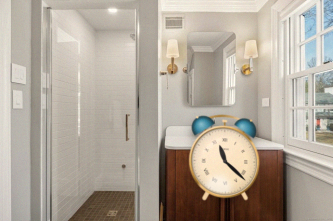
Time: {"hour": 11, "minute": 22}
